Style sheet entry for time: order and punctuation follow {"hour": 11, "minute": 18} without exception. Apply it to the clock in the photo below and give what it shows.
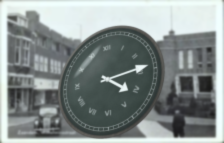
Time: {"hour": 4, "minute": 14}
